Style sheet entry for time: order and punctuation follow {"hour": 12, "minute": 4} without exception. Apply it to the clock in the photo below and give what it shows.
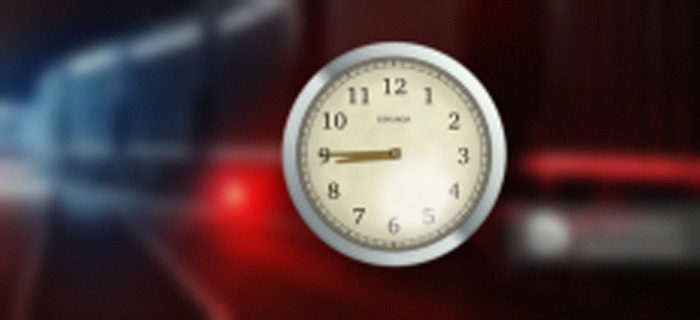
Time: {"hour": 8, "minute": 45}
